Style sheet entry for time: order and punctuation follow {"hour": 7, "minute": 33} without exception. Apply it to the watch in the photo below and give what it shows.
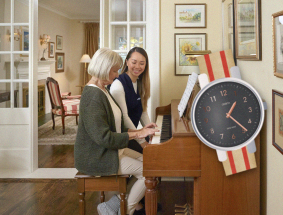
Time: {"hour": 1, "minute": 24}
